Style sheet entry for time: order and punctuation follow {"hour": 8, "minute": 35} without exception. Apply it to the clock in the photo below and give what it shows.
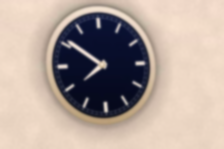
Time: {"hour": 7, "minute": 51}
